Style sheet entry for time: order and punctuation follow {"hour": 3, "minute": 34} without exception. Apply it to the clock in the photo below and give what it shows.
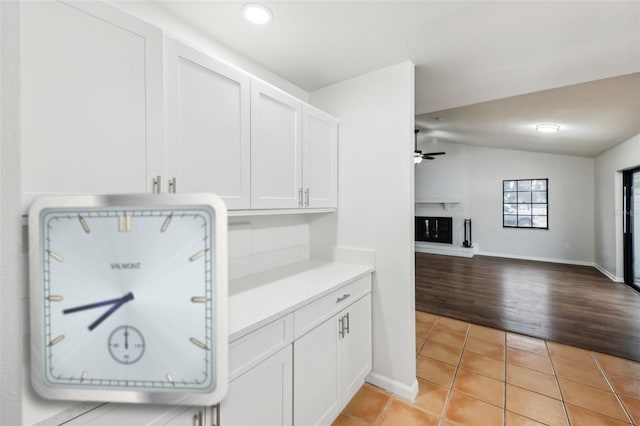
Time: {"hour": 7, "minute": 43}
